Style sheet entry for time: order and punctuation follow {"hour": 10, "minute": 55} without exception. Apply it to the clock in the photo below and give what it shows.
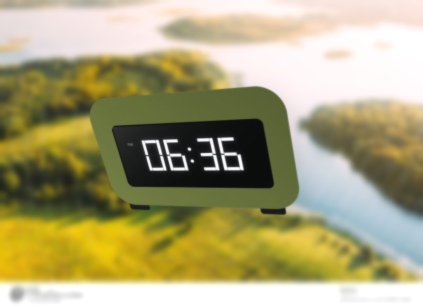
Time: {"hour": 6, "minute": 36}
